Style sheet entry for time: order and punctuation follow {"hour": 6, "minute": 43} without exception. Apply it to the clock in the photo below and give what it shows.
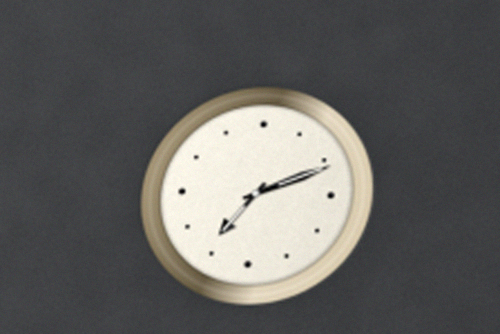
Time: {"hour": 7, "minute": 11}
